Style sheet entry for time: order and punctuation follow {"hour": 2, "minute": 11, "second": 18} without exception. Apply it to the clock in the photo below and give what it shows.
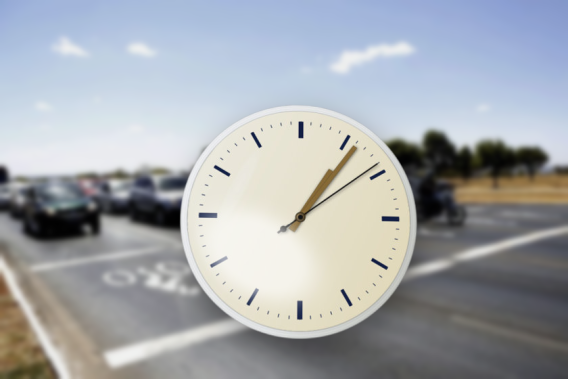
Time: {"hour": 1, "minute": 6, "second": 9}
